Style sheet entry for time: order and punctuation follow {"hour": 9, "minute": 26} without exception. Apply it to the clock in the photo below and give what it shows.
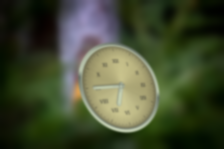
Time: {"hour": 6, "minute": 45}
